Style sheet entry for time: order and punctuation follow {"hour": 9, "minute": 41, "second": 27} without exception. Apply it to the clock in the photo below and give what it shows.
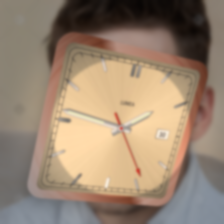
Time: {"hour": 1, "minute": 46, "second": 24}
